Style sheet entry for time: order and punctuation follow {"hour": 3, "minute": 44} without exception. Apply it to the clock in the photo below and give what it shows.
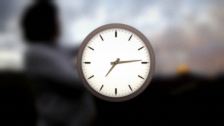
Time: {"hour": 7, "minute": 14}
